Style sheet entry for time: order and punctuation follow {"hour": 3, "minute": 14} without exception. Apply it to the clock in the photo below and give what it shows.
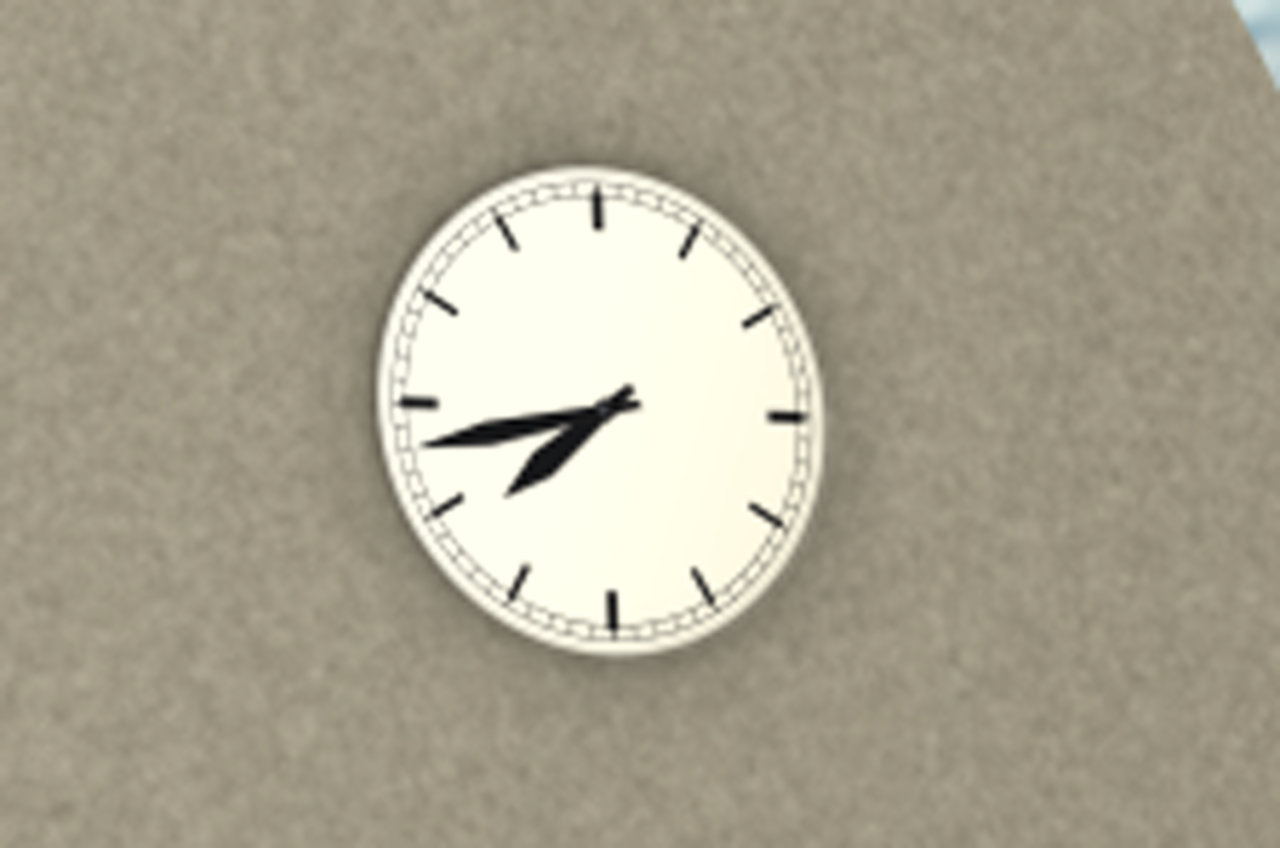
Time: {"hour": 7, "minute": 43}
